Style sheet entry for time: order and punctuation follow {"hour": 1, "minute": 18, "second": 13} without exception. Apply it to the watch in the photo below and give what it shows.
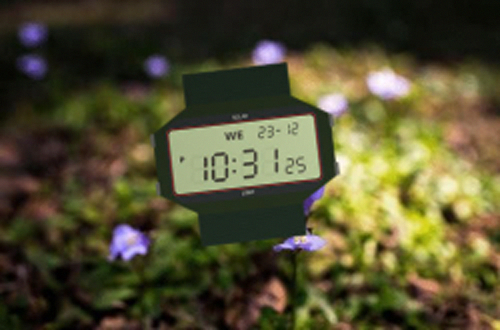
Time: {"hour": 10, "minute": 31, "second": 25}
